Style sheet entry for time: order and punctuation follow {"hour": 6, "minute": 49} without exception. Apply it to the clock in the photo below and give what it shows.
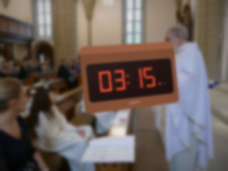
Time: {"hour": 3, "minute": 15}
